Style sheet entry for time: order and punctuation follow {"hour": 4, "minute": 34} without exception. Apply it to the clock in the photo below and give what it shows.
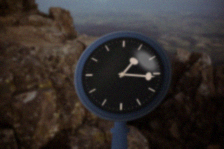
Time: {"hour": 1, "minute": 16}
